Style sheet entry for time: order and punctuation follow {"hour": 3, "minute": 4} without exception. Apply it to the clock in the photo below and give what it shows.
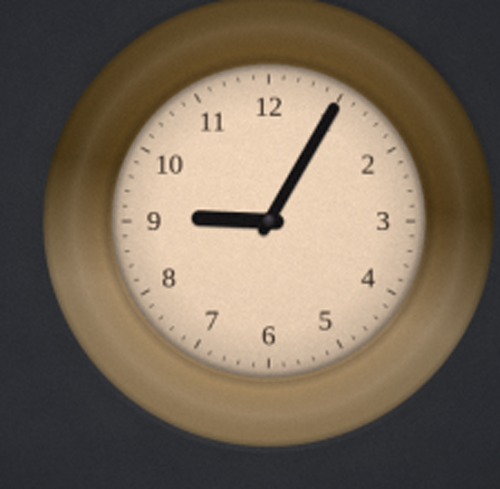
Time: {"hour": 9, "minute": 5}
